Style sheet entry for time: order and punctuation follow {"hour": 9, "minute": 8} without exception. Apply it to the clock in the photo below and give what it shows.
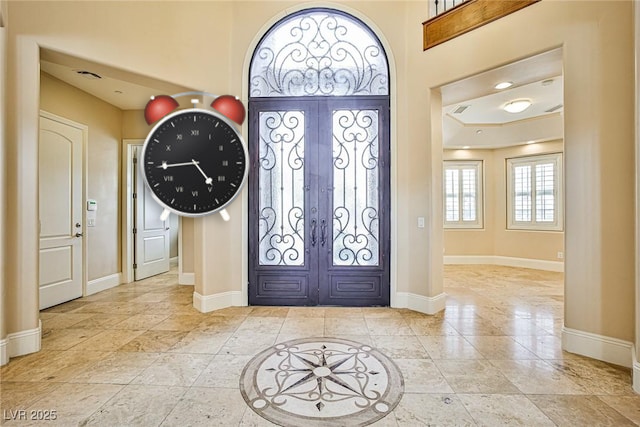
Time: {"hour": 4, "minute": 44}
